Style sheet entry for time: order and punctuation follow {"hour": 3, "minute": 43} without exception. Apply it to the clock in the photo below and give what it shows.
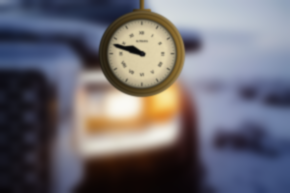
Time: {"hour": 9, "minute": 48}
